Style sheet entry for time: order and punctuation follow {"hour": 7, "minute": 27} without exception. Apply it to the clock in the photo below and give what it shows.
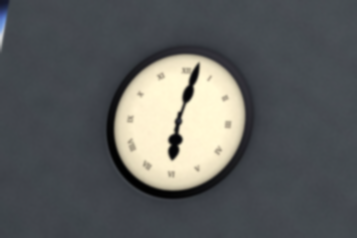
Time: {"hour": 6, "minute": 2}
